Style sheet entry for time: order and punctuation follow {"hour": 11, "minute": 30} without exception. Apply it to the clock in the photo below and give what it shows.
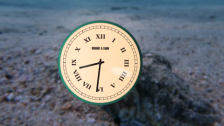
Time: {"hour": 8, "minute": 31}
